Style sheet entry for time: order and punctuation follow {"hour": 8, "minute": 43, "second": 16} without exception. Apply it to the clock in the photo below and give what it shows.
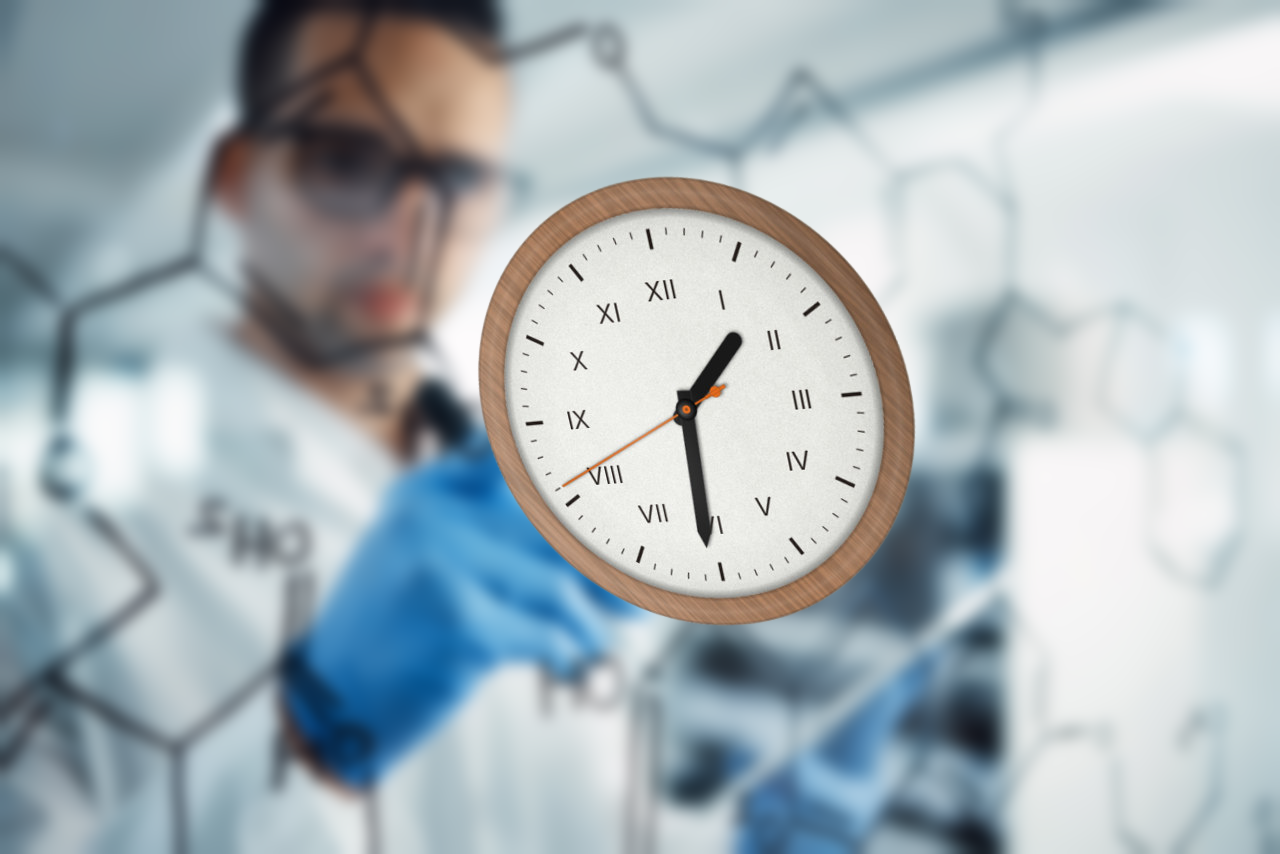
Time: {"hour": 1, "minute": 30, "second": 41}
